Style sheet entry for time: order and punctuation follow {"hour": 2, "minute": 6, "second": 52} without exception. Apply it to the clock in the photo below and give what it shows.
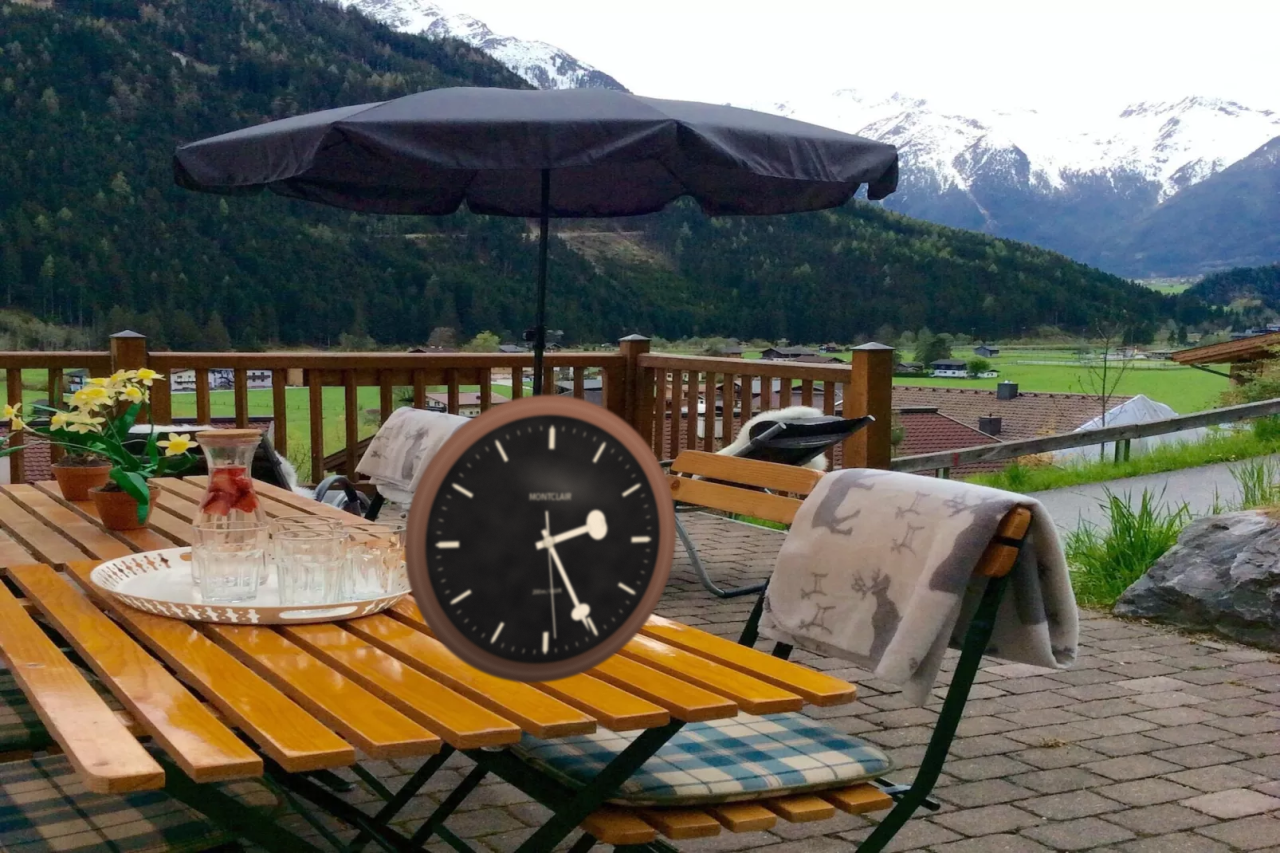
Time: {"hour": 2, "minute": 25, "second": 29}
